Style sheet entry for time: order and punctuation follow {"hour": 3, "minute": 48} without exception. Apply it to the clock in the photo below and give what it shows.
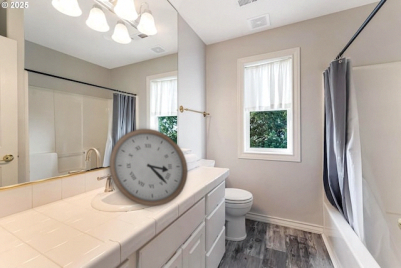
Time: {"hour": 3, "minute": 23}
